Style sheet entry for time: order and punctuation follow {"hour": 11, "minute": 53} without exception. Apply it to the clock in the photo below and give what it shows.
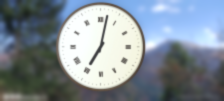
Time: {"hour": 7, "minute": 2}
